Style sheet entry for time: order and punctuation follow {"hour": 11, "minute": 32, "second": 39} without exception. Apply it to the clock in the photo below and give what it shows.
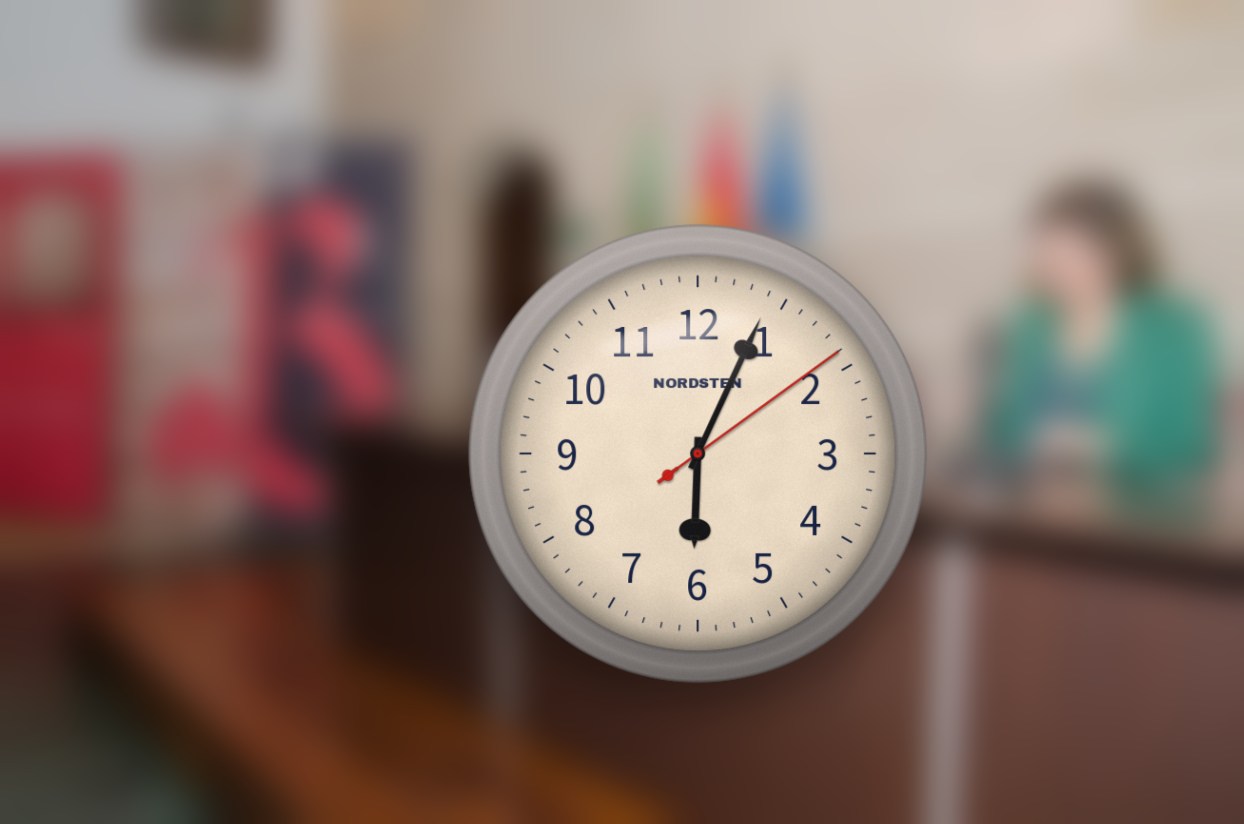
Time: {"hour": 6, "minute": 4, "second": 9}
